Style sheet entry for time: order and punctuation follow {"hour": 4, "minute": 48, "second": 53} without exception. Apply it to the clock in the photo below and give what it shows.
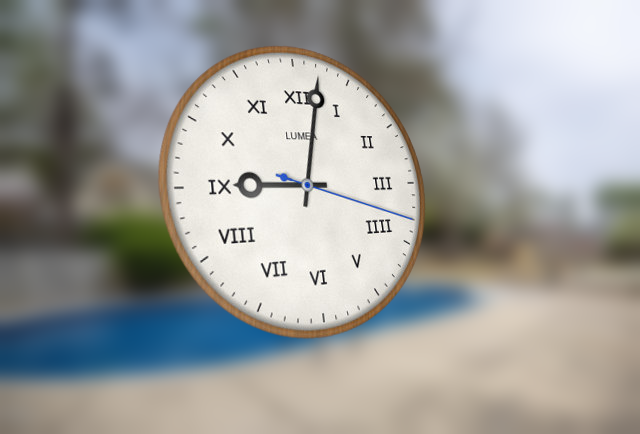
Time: {"hour": 9, "minute": 2, "second": 18}
